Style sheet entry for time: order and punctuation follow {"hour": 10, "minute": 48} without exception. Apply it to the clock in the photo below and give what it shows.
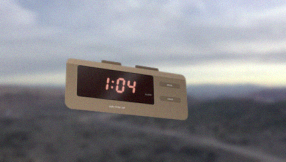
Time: {"hour": 1, "minute": 4}
